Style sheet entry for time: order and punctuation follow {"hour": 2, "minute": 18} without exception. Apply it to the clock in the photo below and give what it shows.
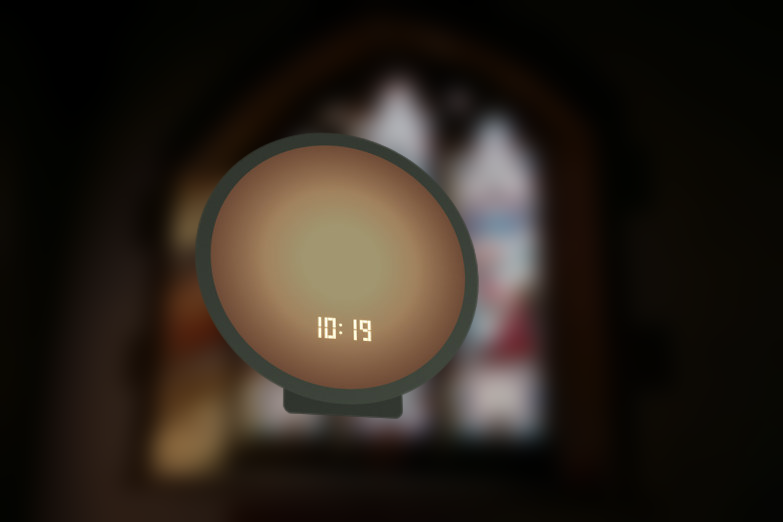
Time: {"hour": 10, "minute": 19}
